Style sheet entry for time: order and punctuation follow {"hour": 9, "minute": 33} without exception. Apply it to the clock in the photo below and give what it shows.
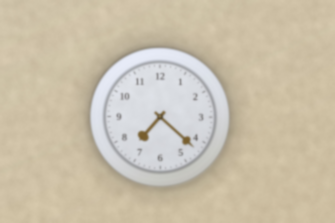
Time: {"hour": 7, "minute": 22}
